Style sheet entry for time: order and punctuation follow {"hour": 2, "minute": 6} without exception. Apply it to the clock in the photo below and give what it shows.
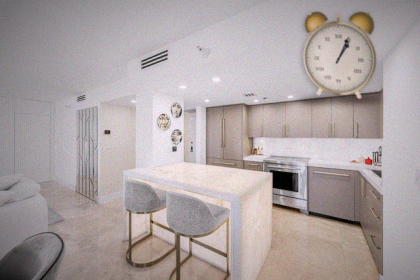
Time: {"hour": 1, "minute": 4}
